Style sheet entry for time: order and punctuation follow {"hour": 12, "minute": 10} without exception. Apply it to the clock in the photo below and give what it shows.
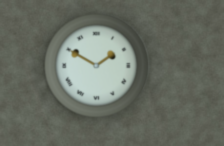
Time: {"hour": 1, "minute": 50}
